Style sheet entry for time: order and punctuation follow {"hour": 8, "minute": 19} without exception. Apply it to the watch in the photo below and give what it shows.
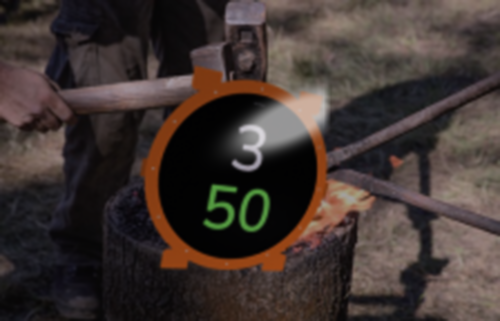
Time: {"hour": 3, "minute": 50}
